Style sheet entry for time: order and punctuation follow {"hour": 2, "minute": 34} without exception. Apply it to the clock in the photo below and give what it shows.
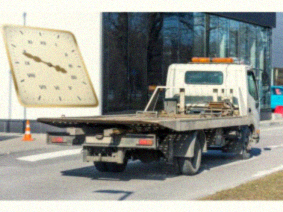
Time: {"hour": 3, "minute": 49}
